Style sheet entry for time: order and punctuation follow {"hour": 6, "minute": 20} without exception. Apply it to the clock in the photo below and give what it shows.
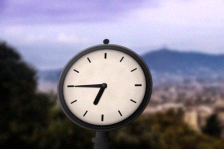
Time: {"hour": 6, "minute": 45}
